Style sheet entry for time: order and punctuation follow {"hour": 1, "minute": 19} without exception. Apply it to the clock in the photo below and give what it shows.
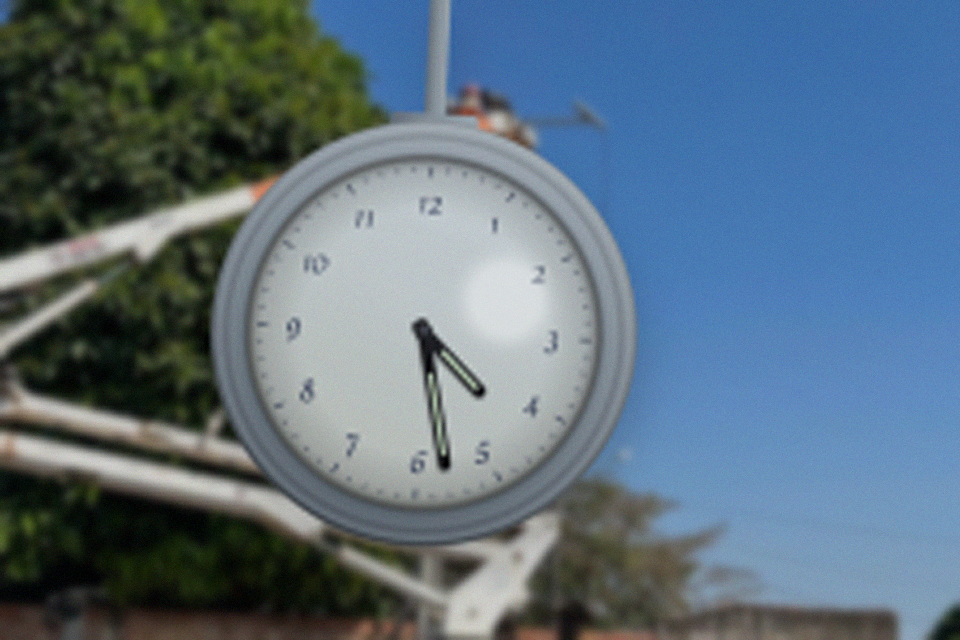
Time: {"hour": 4, "minute": 28}
